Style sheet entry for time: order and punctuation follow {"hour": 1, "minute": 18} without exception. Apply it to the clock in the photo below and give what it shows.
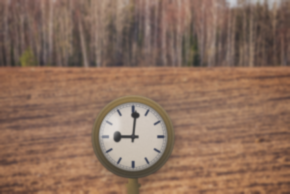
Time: {"hour": 9, "minute": 1}
